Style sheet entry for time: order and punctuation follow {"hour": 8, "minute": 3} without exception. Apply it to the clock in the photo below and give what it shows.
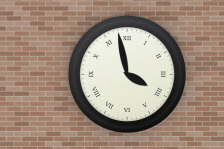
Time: {"hour": 3, "minute": 58}
